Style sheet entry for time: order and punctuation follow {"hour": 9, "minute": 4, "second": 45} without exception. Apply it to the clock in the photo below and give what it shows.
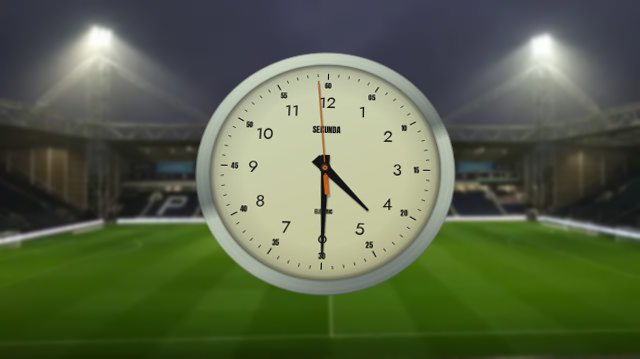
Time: {"hour": 4, "minute": 29, "second": 59}
